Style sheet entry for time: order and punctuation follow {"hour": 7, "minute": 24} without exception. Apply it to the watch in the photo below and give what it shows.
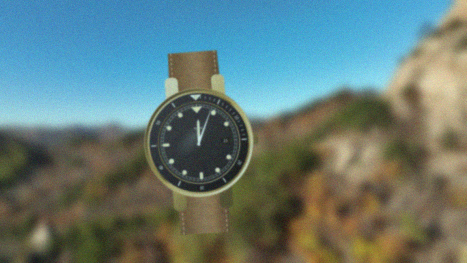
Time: {"hour": 12, "minute": 4}
